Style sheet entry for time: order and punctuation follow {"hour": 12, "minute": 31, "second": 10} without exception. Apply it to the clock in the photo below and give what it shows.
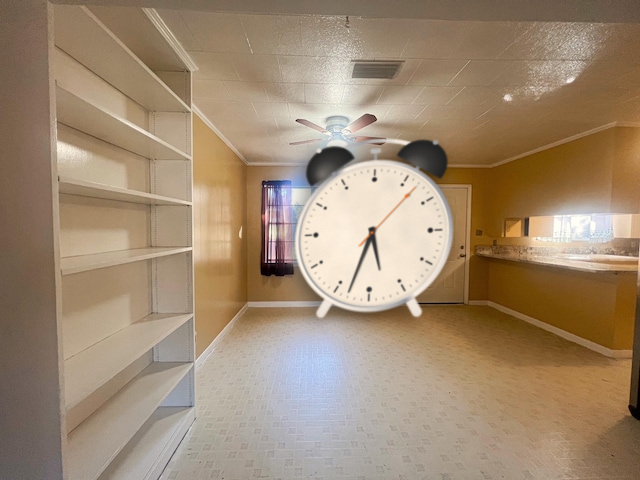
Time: {"hour": 5, "minute": 33, "second": 7}
